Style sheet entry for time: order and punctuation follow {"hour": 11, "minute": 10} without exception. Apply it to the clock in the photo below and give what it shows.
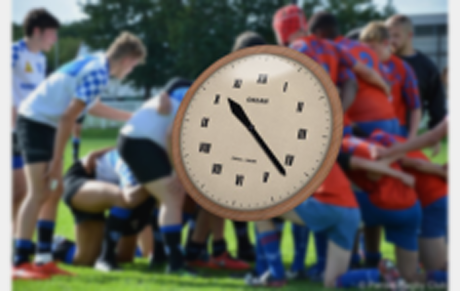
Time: {"hour": 10, "minute": 22}
